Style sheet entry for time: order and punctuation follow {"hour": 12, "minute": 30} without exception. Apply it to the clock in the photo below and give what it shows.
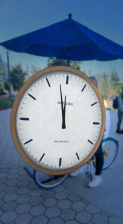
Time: {"hour": 11, "minute": 58}
